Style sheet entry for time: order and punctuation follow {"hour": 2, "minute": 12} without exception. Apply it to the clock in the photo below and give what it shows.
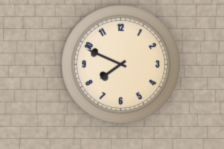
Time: {"hour": 7, "minute": 49}
